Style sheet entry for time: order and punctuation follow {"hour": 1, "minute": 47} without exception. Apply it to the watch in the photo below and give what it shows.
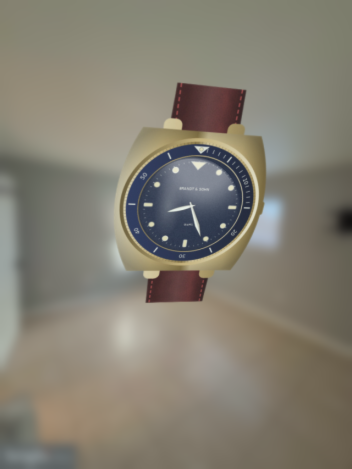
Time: {"hour": 8, "minute": 26}
